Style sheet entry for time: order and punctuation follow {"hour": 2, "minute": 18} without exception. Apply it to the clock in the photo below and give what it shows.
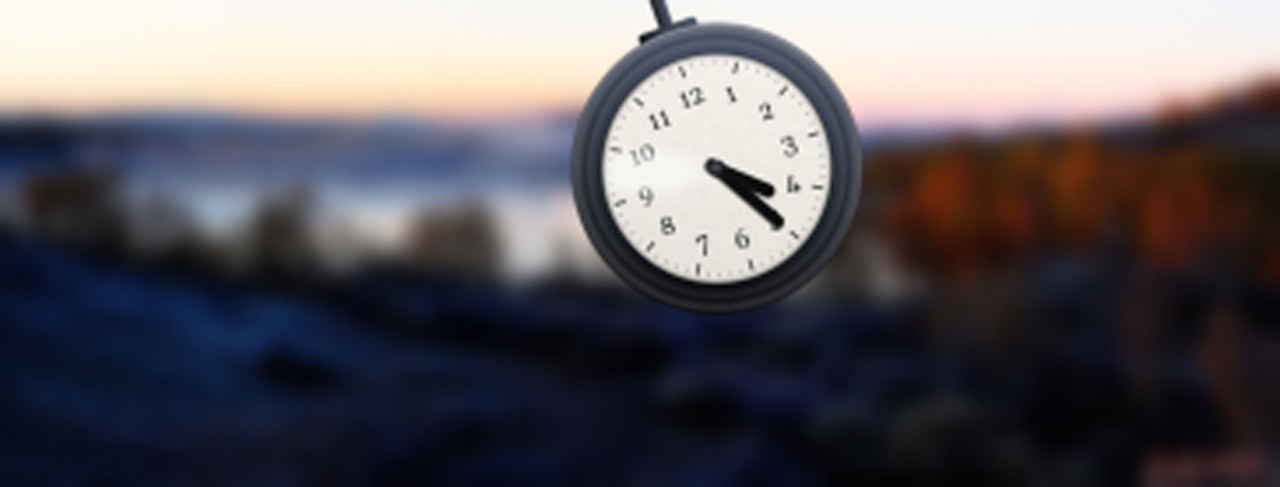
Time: {"hour": 4, "minute": 25}
